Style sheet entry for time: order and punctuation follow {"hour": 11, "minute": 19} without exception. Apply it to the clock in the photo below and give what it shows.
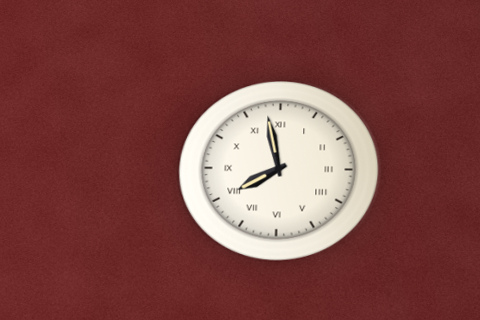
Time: {"hour": 7, "minute": 58}
